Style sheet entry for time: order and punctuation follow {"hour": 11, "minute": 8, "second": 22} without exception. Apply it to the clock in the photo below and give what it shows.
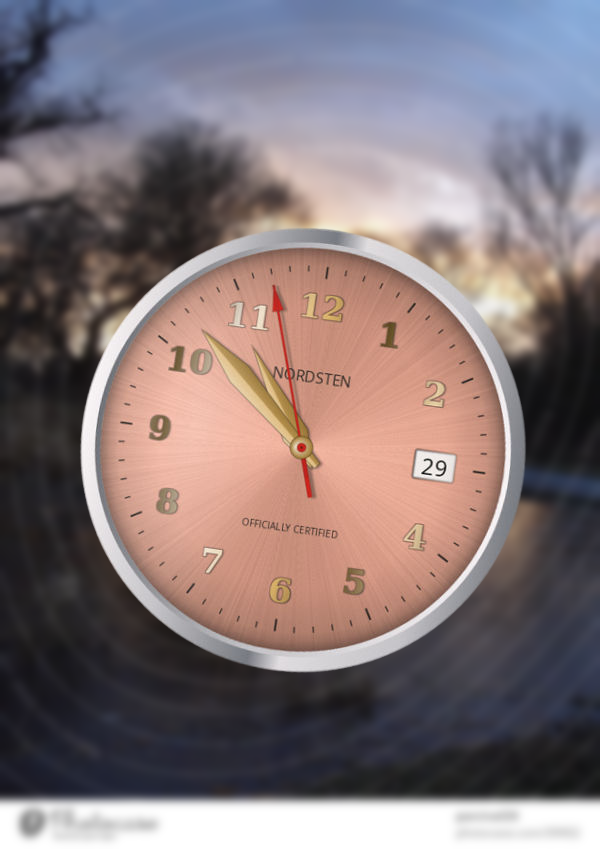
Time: {"hour": 10, "minute": 51, "second": 57}
